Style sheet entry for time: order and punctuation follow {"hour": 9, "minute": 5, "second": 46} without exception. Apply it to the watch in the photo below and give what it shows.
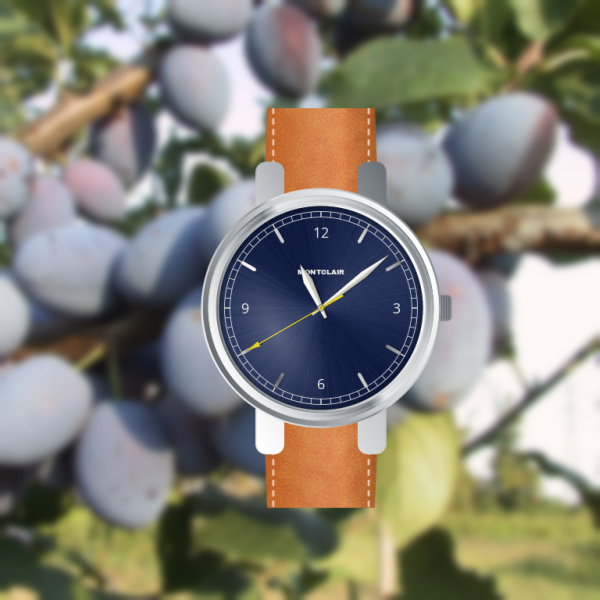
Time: {"hour": 11, "minute": 8, "second": 40}
